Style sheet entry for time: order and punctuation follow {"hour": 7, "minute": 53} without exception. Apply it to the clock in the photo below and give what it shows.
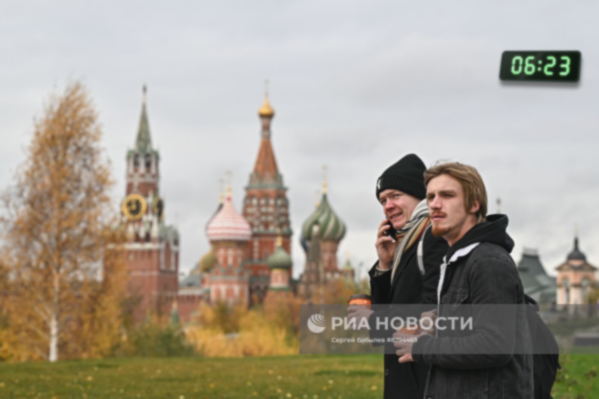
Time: {"hour": 6, "minute": 23}
